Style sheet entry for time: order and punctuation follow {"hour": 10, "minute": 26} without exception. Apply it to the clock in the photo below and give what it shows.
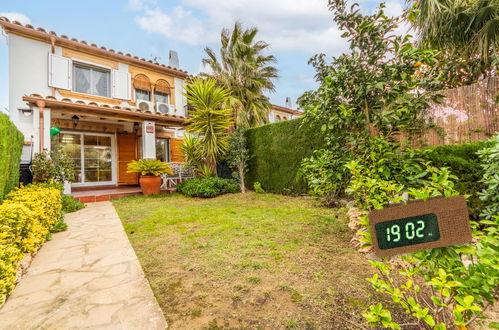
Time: {"hour": 19, "minute": 2}
